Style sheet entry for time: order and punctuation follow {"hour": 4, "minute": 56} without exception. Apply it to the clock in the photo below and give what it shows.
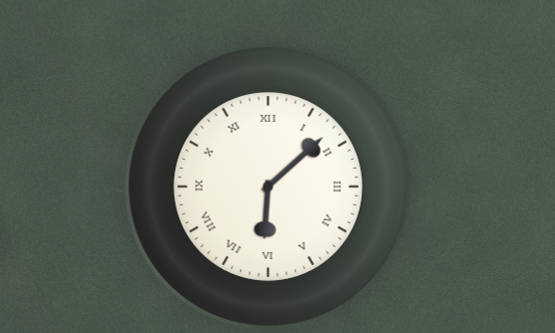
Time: {"hour": 6, "minute": 8}
